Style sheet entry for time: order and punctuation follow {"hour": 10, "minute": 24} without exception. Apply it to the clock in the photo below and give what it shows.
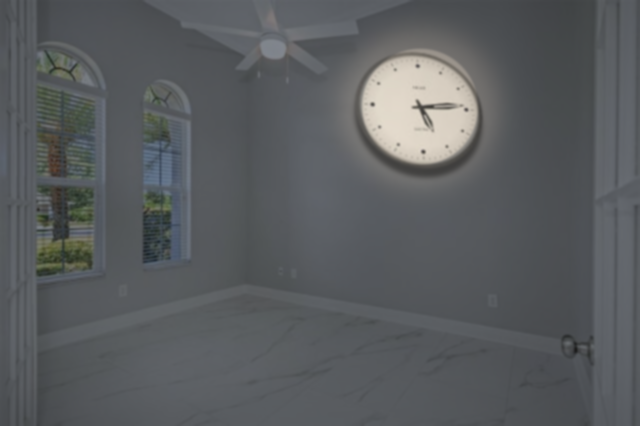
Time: {"hour": 5, "minute": 14}
